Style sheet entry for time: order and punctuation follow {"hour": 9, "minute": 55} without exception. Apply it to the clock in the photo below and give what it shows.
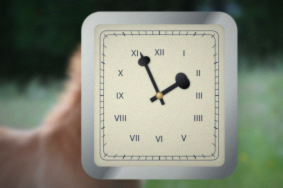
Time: {"hour": 1, "minute": 56}
